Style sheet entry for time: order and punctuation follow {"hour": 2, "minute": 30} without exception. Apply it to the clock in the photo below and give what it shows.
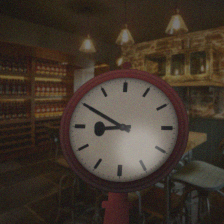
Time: {"hour": 8, "minute": 50}
